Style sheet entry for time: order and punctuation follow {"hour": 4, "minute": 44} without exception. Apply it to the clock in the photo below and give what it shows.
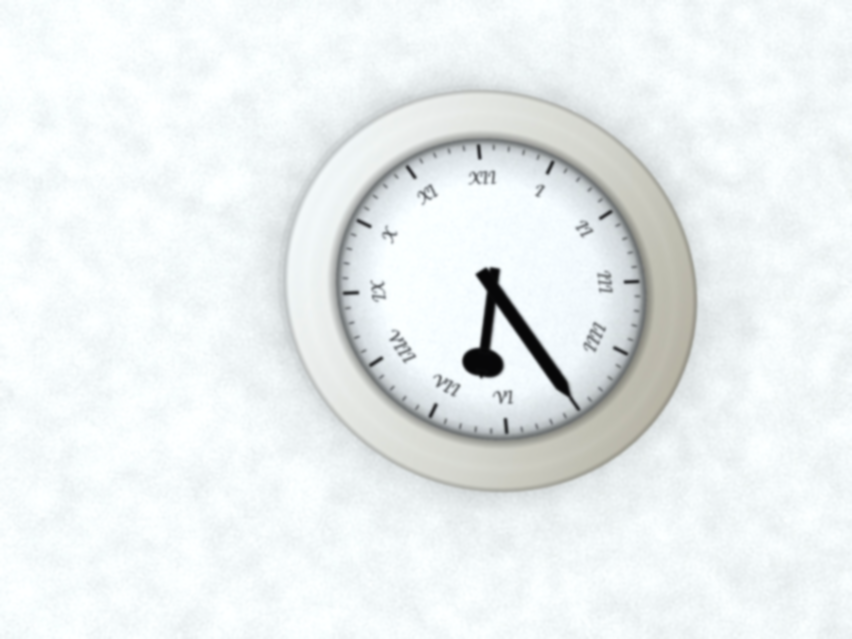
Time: {"hour": 6, "minute": 25}
